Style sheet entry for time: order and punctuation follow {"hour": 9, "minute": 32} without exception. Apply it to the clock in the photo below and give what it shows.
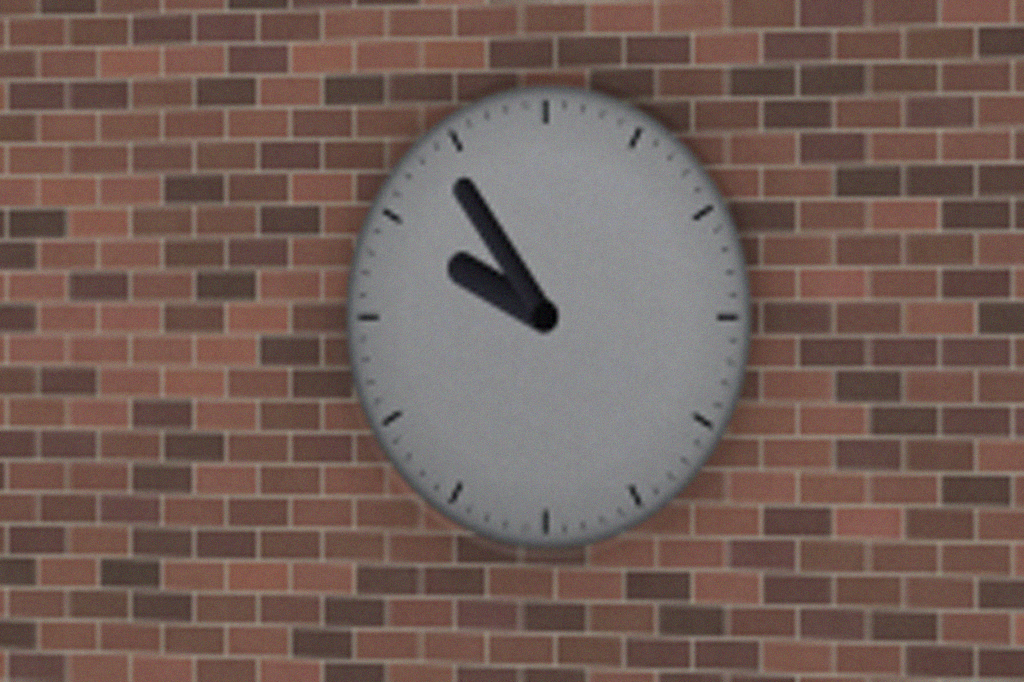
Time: {"hour": 9, "minute": 54}
